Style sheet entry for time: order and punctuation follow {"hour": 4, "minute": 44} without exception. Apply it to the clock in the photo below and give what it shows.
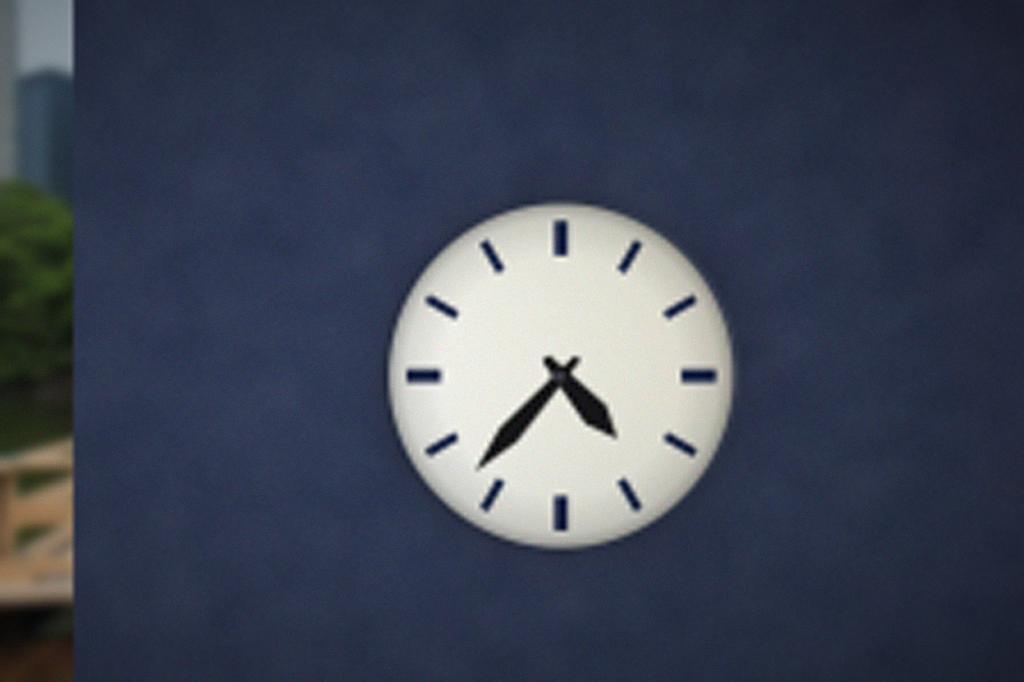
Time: {"hour": 4, "minute": 37}
